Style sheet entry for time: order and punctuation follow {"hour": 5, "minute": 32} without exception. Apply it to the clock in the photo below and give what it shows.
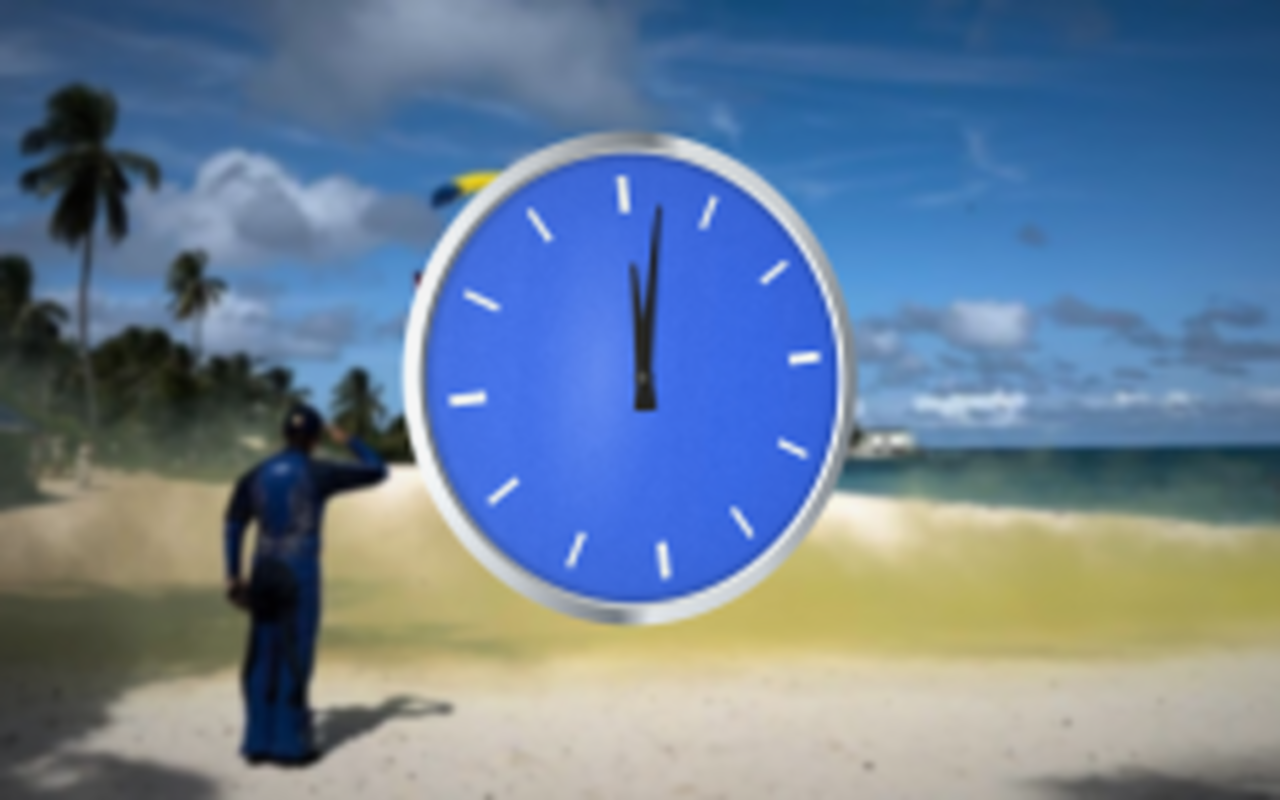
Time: {"hour": 12, "minute": 2}
